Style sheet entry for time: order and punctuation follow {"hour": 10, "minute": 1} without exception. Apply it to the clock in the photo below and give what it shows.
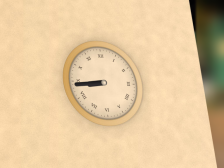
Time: {"hour": 8, "minute": 44}
